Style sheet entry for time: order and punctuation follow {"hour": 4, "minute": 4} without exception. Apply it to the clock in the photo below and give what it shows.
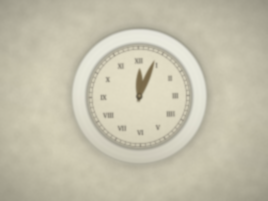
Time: {"hour": 12, "minute": 4}
